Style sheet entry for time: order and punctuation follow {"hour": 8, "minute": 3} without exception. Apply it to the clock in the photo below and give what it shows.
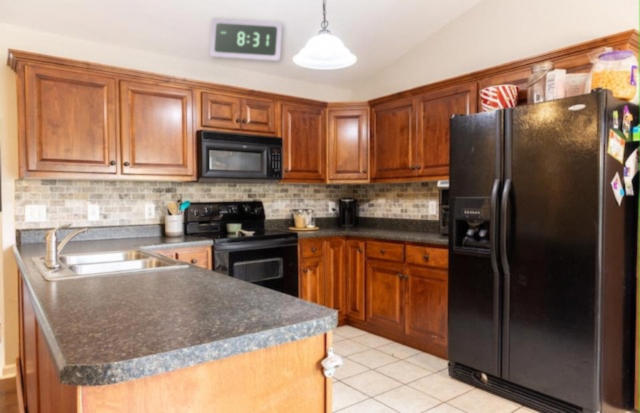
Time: {"hour": 8, "minute": 31}
